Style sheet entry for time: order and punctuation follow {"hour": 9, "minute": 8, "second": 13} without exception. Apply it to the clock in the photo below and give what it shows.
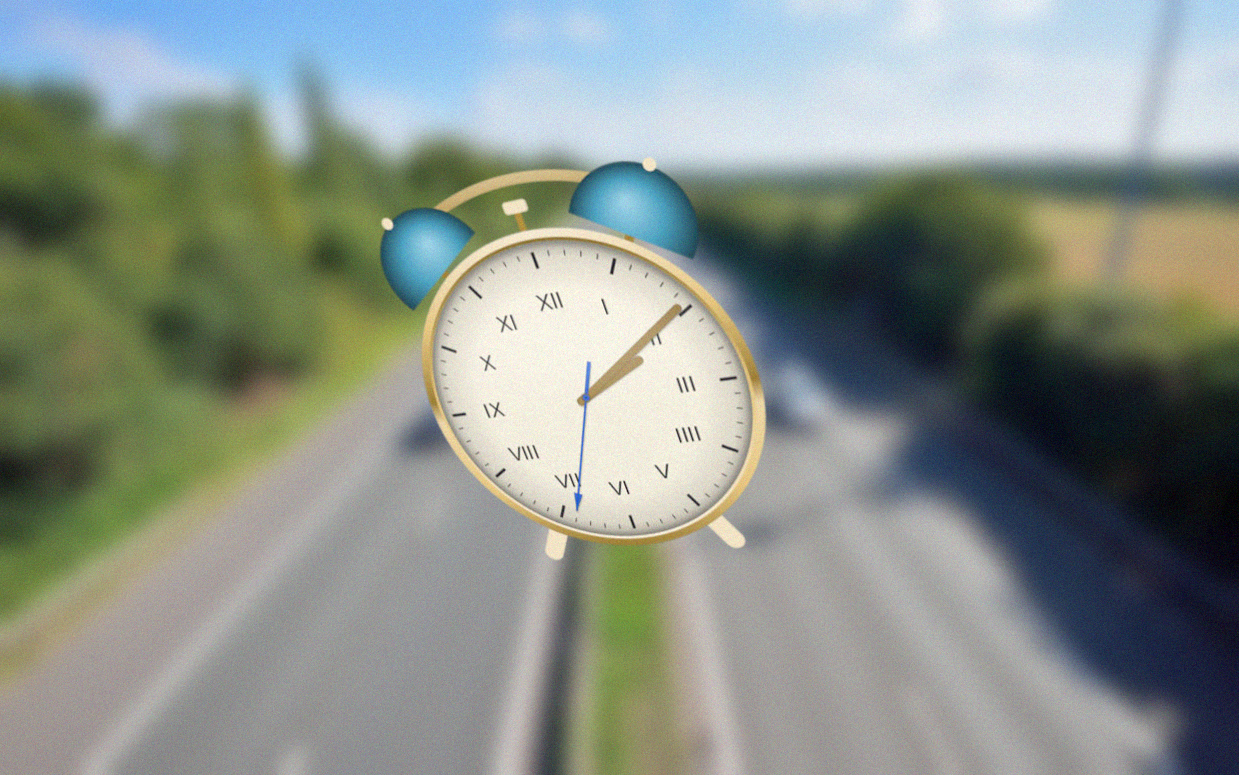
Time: {"hour": 2, "minute": 9, "second": 34}
